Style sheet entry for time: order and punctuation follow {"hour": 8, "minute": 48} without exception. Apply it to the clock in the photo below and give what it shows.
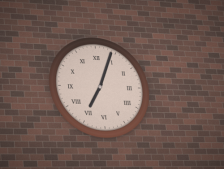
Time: {"hour": 7, "minute": 4}
